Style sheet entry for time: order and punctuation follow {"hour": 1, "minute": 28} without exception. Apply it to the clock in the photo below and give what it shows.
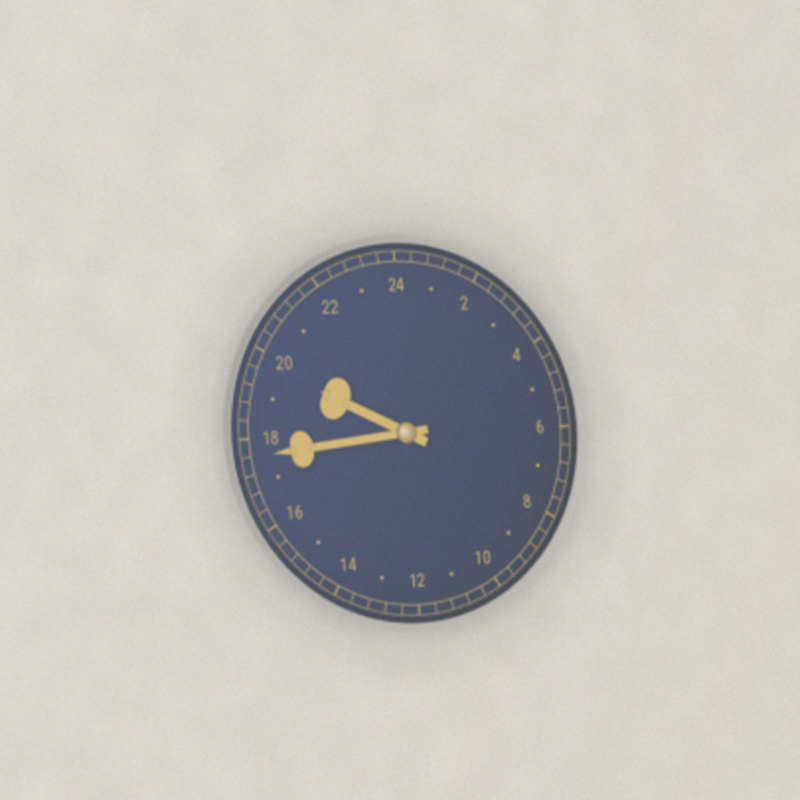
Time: {"hour": 19, "minute": 44}
